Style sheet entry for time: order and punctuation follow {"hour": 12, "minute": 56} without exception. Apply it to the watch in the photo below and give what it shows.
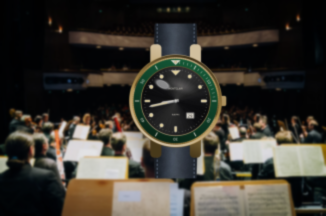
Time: {"hour": 8, "minute": 43}
